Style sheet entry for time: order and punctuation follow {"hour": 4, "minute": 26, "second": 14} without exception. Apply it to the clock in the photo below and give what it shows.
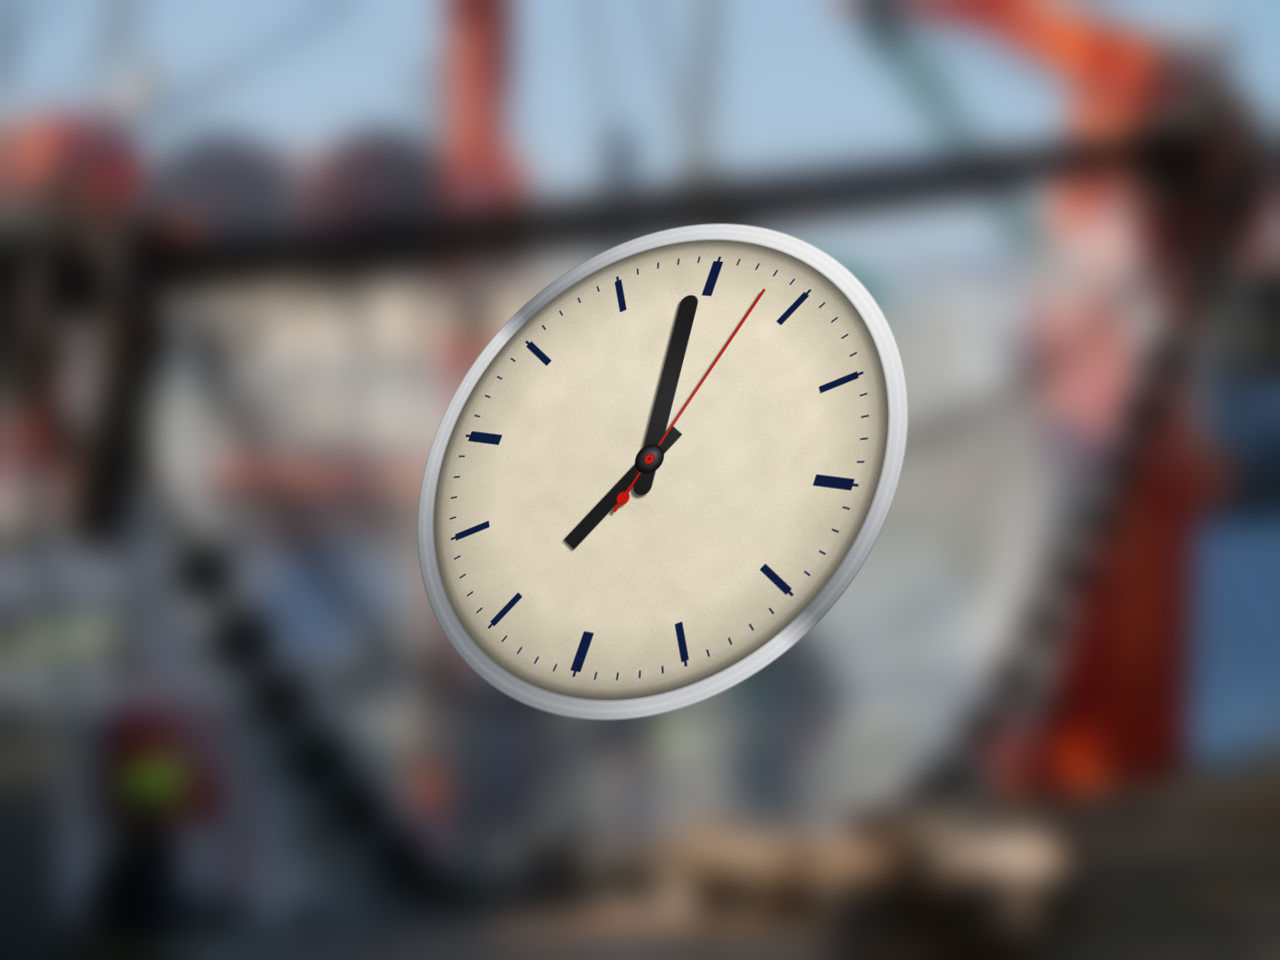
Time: {"hour": 6, "minute": 59, "second": 3}
